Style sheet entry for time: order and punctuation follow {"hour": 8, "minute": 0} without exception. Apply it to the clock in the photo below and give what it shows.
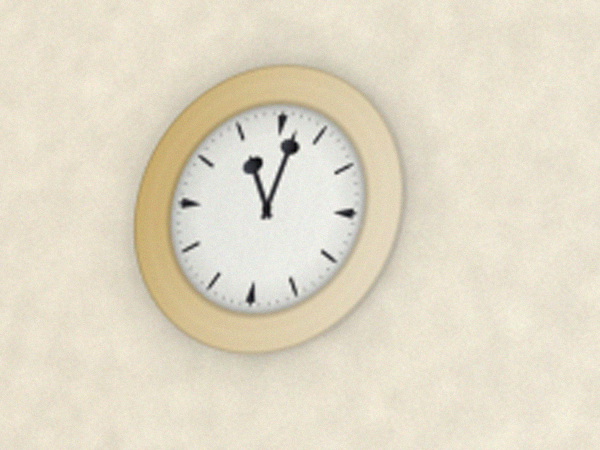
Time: {"hour": 11, "minute": 2}
